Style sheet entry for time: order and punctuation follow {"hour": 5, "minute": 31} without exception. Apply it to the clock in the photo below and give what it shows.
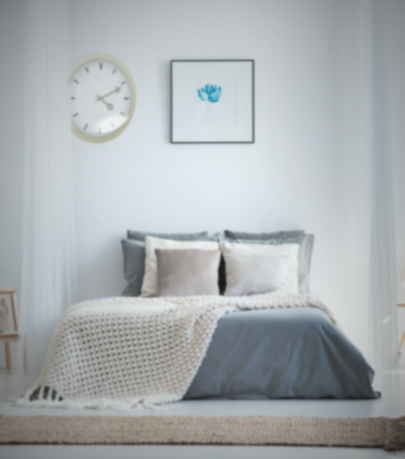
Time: {"hour": 4, "minute": 11}
